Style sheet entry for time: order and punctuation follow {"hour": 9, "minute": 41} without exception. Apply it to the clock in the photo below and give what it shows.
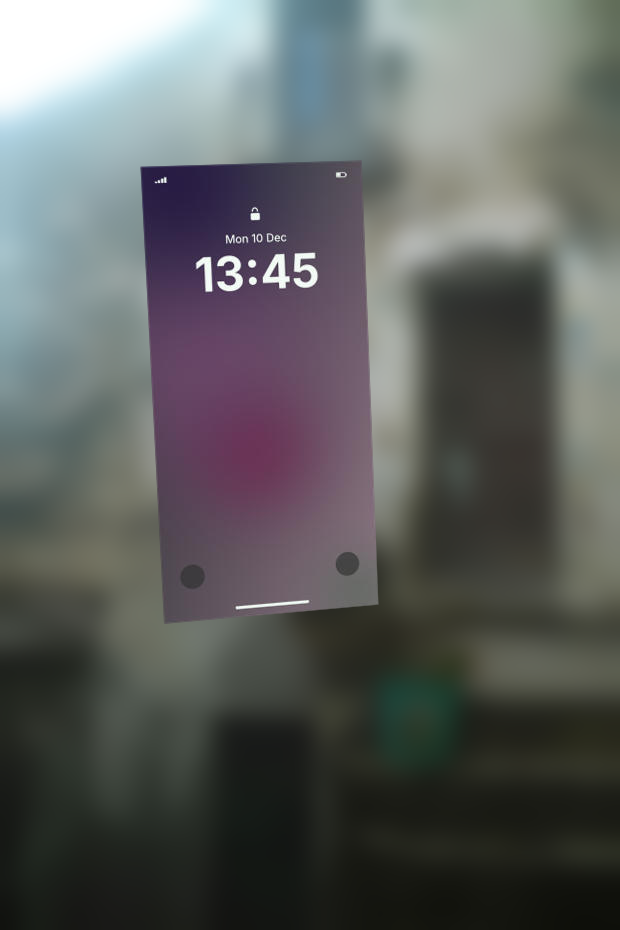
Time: {"hour": 13, "minute": 45}
